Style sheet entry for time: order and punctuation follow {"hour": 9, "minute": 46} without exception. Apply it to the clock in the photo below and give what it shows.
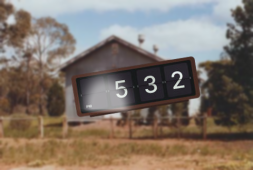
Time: {"hour": 5, "minute": 32}
